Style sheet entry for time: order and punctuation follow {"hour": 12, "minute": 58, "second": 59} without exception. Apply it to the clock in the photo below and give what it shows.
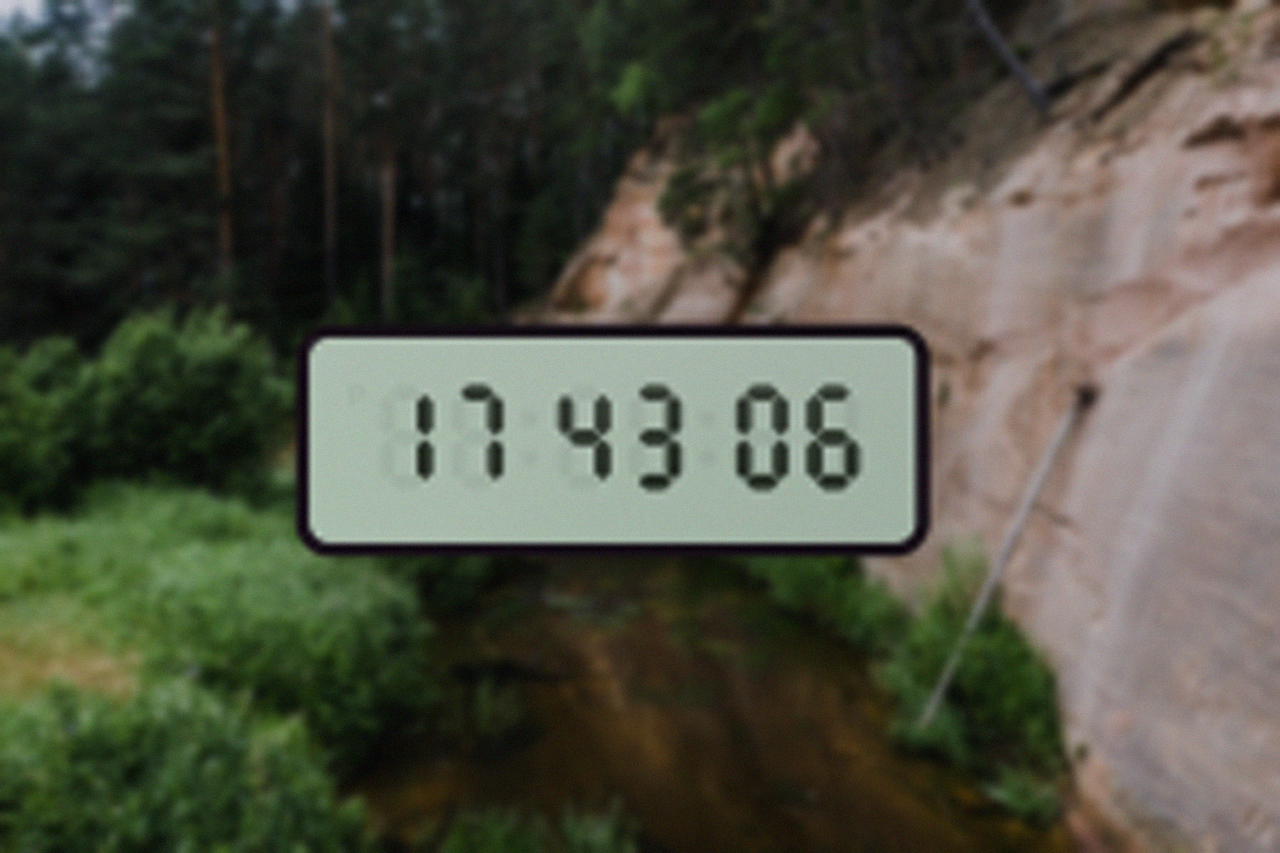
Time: {"hour": 17, "minute": 43, "second": 6}
